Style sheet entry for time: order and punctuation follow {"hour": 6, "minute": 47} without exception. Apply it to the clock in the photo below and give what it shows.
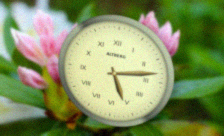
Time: {"hour": 5, "minute": 13}
